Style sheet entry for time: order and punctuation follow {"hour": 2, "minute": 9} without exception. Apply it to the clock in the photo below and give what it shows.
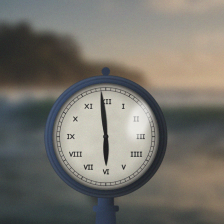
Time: {"hour": 5, "minute": 59}
